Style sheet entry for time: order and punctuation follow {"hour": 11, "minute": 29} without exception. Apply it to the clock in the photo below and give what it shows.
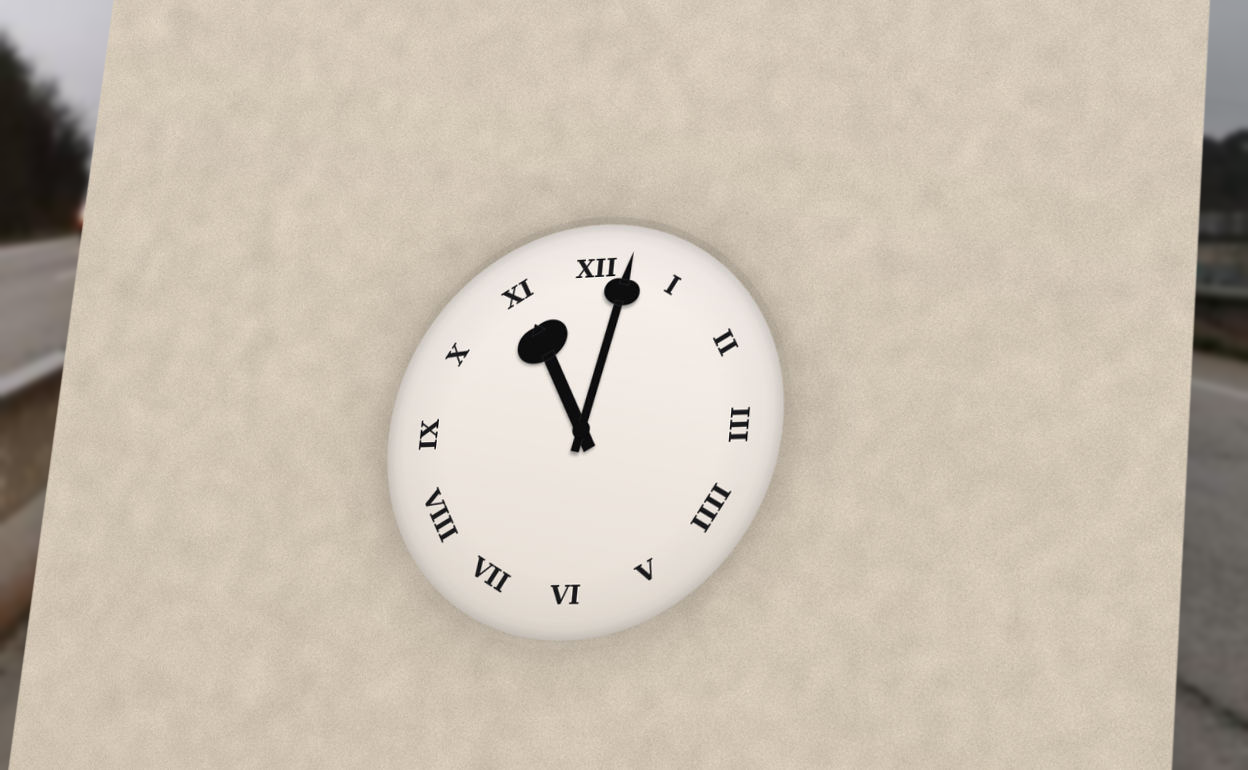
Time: {"hour": 11, "minute": 2}
